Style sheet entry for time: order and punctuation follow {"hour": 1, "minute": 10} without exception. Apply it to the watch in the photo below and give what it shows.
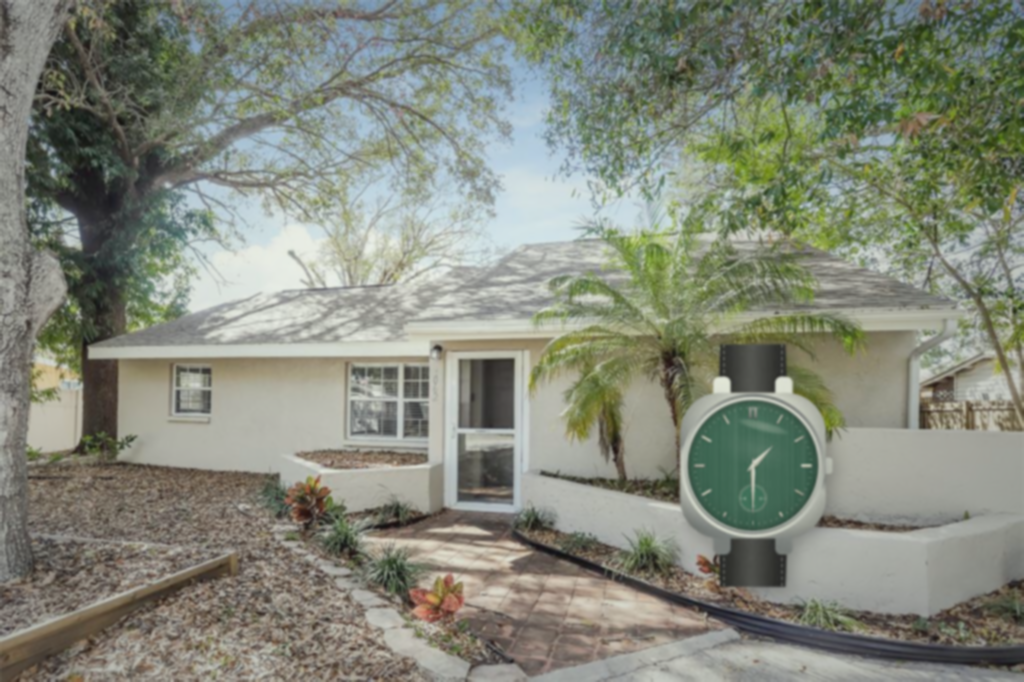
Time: {"hour": 1, "minute": 30}
